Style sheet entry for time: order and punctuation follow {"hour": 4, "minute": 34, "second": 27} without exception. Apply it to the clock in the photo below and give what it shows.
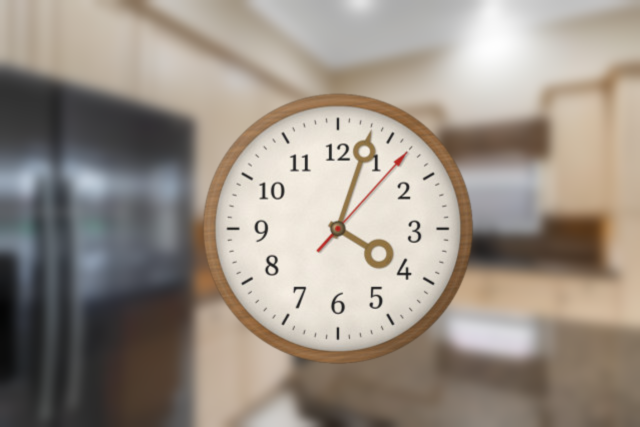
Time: {"hour": 4, "minute": 3, "second": 7}
